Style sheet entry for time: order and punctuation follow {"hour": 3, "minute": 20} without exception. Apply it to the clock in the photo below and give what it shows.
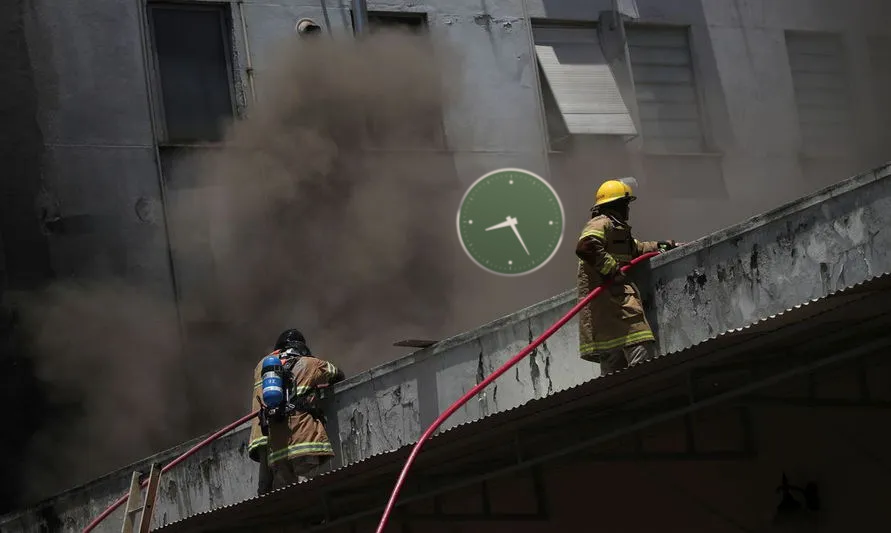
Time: {"hour": 8, "minute": 25}
